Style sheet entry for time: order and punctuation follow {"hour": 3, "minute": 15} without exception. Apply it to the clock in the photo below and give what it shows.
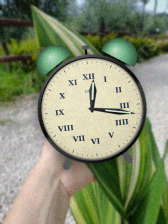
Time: {"hour": 12, "minute": 17}
